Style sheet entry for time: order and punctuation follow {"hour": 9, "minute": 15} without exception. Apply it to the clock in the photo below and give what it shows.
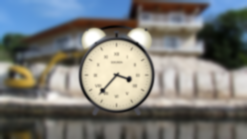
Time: {"hour": 3, "minute": 37}
